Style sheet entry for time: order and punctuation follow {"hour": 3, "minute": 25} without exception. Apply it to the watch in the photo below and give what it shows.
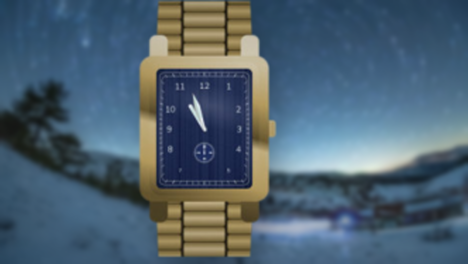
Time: {"hour": 10, "minute": 57}
